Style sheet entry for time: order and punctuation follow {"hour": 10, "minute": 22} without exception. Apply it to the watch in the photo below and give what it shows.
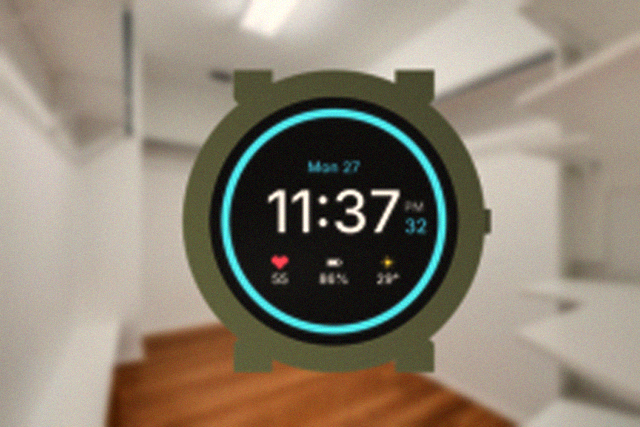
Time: {"hour": 11, "minute": 37}
